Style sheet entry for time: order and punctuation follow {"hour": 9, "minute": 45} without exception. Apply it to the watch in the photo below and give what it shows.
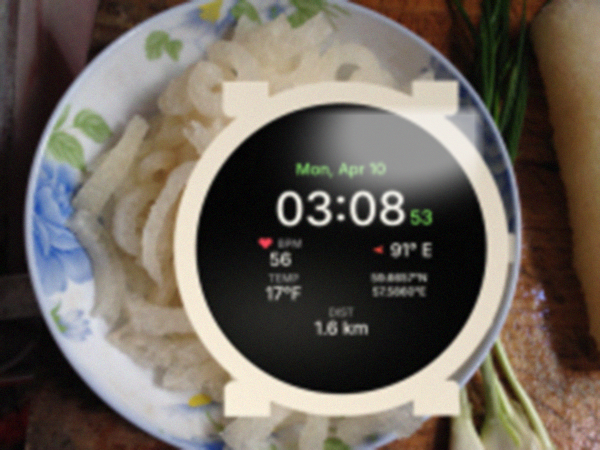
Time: {"hour": 3, "minute": 8}
